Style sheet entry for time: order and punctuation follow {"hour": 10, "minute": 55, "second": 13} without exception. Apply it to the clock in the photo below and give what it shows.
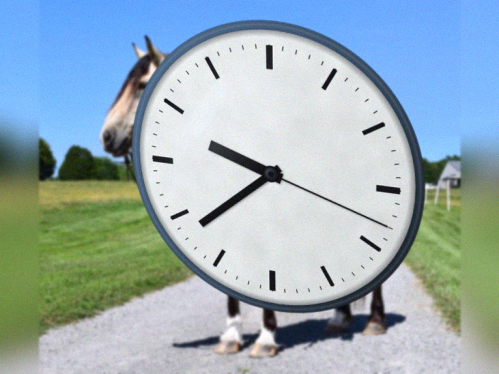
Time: {"hour": 9, "minute": 38, "second": 18}
